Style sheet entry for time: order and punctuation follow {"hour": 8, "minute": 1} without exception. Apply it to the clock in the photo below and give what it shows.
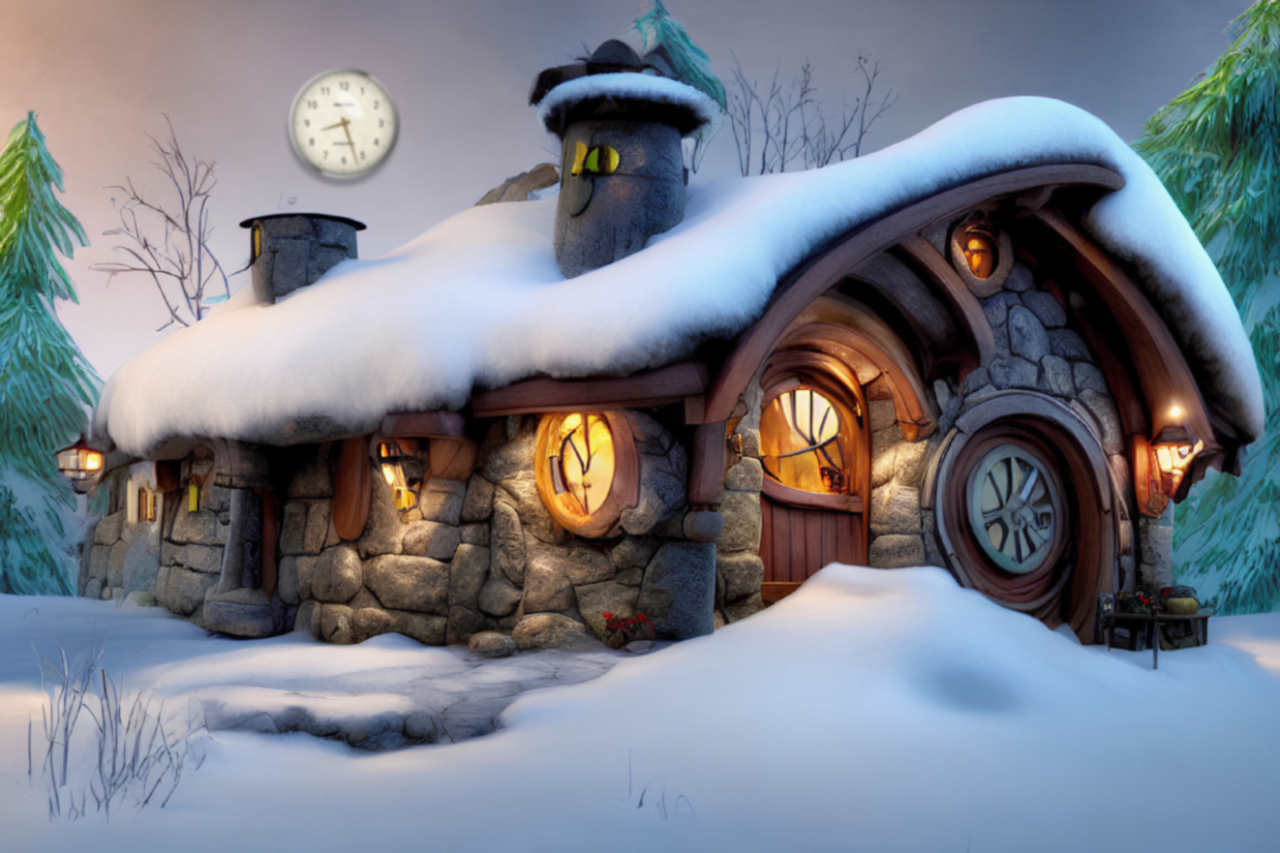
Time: {"hour": 8, "minute": 27}
